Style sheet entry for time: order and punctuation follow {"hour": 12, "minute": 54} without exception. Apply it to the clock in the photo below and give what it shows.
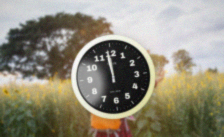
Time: {"hour": 11, "minute": 59}
